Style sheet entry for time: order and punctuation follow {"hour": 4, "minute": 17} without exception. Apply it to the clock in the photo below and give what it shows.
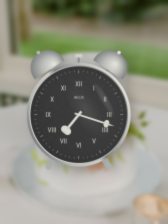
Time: {"hour": 7, "minute": 18}
